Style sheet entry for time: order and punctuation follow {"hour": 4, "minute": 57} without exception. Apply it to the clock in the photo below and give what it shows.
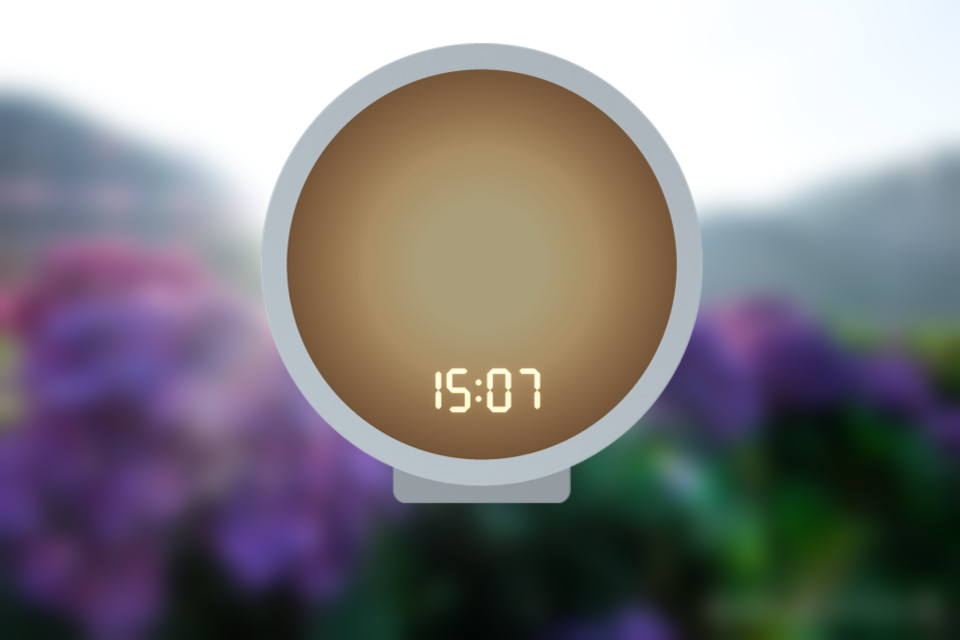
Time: {"hour": 15, "minute": 7}
